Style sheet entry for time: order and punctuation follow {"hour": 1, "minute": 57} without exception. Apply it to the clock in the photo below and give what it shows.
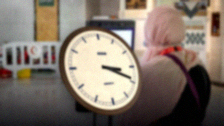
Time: {"hour": 3, "minute": 19}
